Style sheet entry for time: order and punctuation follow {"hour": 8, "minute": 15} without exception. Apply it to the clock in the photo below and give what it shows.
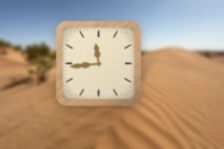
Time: {"hour": 11, "minute": 44}
